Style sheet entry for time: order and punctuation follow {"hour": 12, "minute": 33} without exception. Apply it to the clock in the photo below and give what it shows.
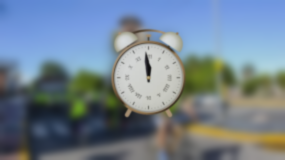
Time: {"hour": 11, "minute": 59}
